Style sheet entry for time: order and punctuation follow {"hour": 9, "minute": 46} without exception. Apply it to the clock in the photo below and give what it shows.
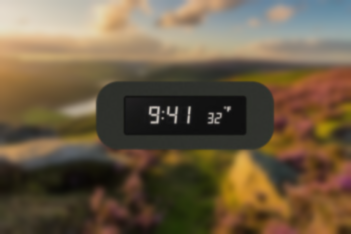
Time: {"hour": 9, "minute": 41}
